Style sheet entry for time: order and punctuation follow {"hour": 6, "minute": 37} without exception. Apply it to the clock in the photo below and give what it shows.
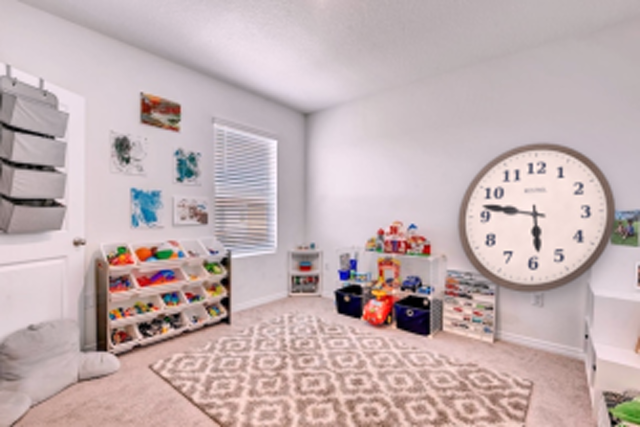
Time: {"hour": 5, "minute": 47}
